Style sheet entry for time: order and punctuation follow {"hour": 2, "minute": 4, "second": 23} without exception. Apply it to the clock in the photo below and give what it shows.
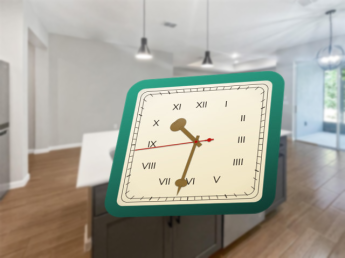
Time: {"hour": 10, "minute": 31, "second": 44}
